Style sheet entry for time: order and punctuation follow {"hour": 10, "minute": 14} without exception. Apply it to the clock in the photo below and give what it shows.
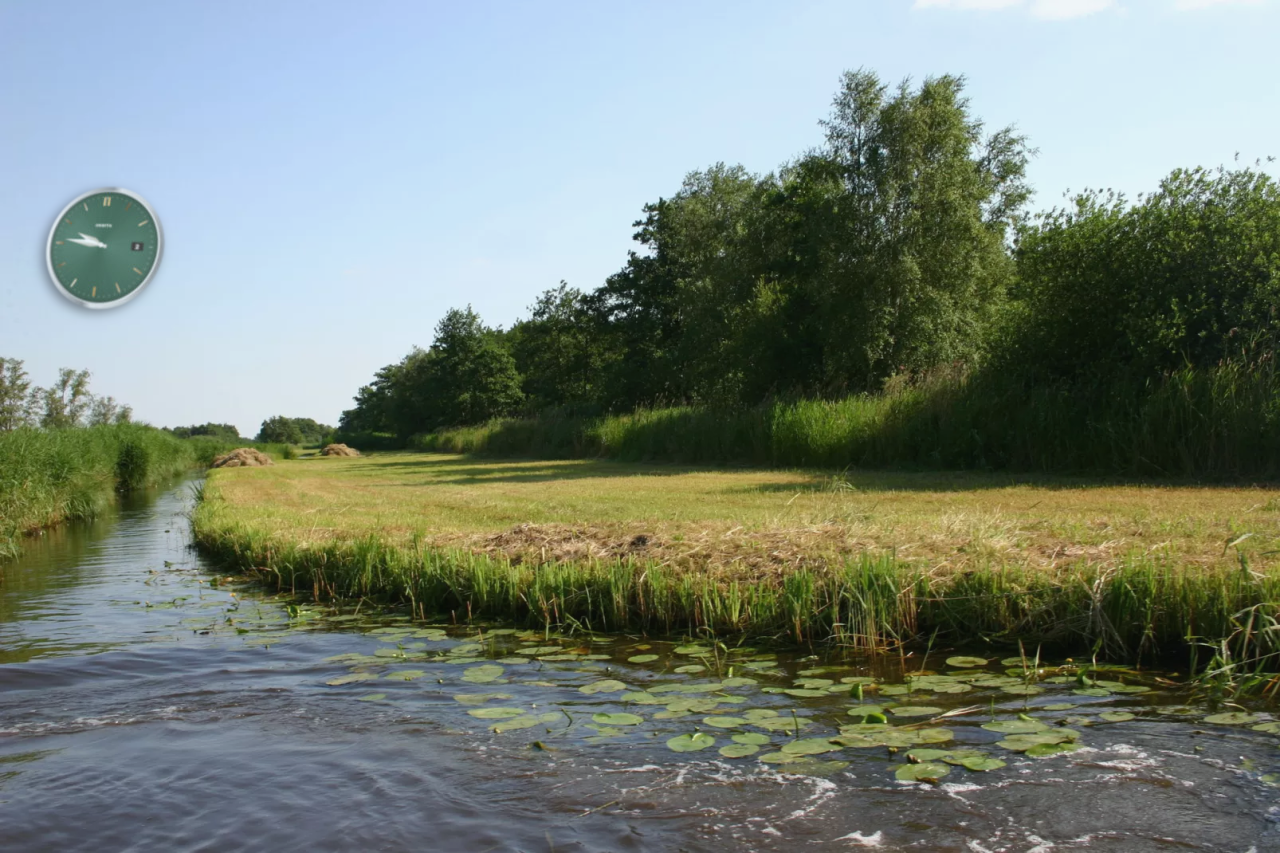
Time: {"hour": 9, "minute": 46}
